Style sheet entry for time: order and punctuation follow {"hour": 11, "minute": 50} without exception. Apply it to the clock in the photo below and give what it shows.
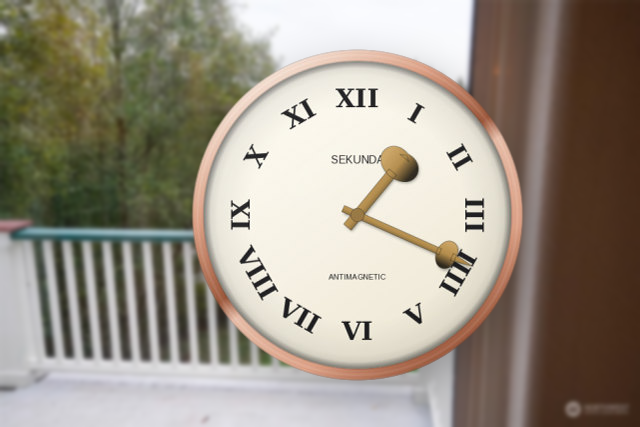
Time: {"hour": 1, "minute": 19}
